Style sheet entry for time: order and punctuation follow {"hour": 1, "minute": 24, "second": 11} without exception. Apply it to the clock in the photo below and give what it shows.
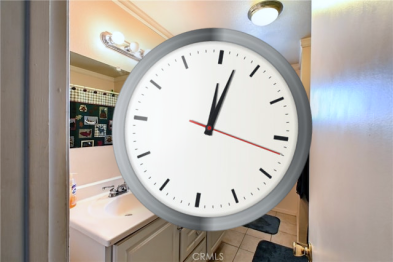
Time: {"hour": 12, "minute": 2, "second": 17}
